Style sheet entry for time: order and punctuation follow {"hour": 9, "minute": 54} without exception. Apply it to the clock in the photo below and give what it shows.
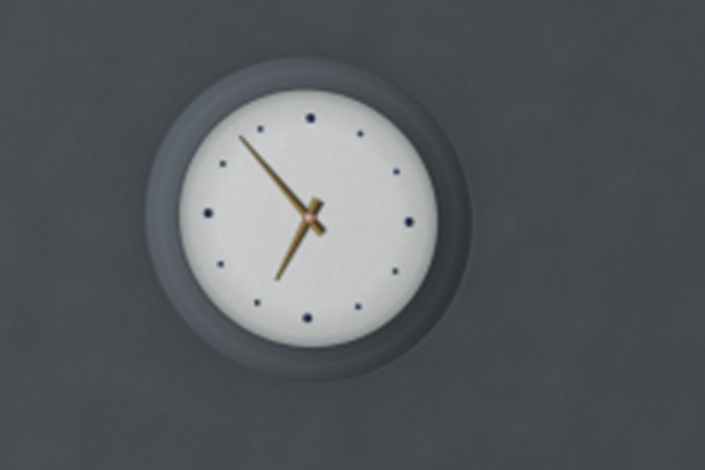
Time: {"hour": 6, "minute": 53}
